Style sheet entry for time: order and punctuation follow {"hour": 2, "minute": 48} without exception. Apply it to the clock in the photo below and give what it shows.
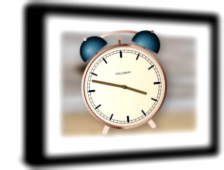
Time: {"hour": 3, "minute": 48}
